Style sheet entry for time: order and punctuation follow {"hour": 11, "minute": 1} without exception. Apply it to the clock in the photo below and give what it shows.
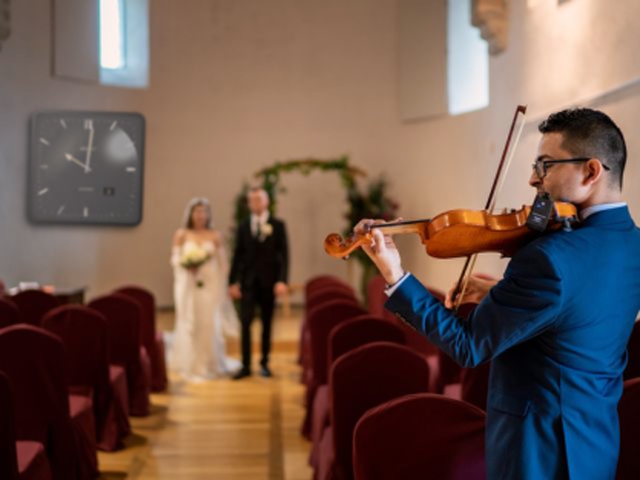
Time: {"hour": 10, "minute": 1}
